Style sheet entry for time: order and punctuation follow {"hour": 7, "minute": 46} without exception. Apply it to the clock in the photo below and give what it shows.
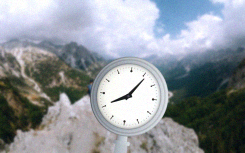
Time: {"hour": 8, "minute": 6}
